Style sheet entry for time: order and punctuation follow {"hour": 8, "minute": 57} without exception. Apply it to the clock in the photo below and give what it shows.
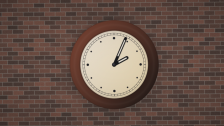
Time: {"hour": 2, "minute": 4}
